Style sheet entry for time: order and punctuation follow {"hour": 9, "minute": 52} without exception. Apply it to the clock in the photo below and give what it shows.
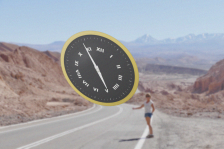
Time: {"hour": 4, "minute": 54}
